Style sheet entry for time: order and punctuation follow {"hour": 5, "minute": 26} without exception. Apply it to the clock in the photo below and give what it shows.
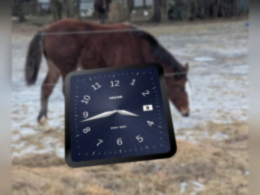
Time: {"hour": 3, "minute": 43}
